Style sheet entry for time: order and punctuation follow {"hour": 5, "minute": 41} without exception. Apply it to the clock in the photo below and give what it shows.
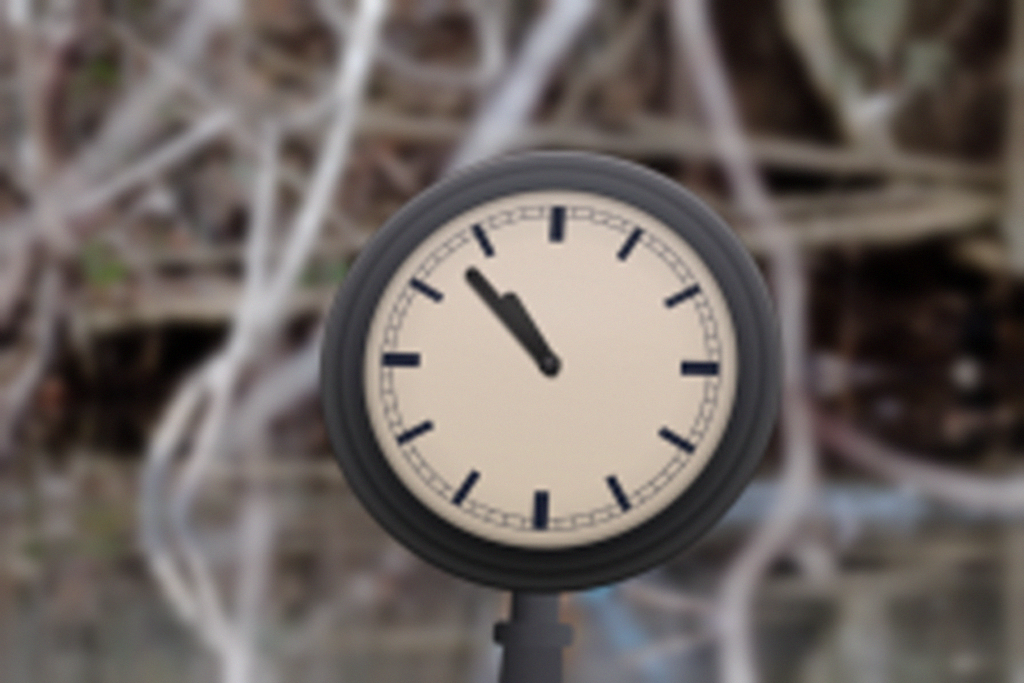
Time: {"hour": 10, "minute": 53}
